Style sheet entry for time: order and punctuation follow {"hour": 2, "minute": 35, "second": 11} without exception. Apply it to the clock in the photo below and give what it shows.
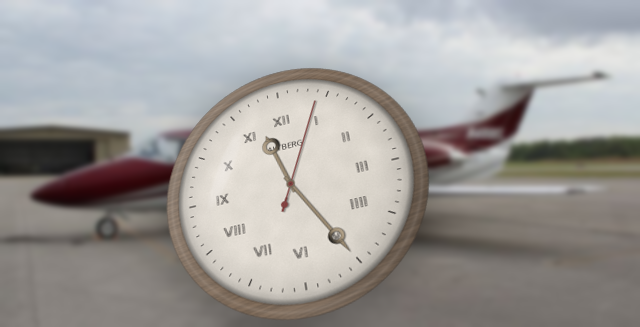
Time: {"hour": 11, "minute": 25, "second": 4}
